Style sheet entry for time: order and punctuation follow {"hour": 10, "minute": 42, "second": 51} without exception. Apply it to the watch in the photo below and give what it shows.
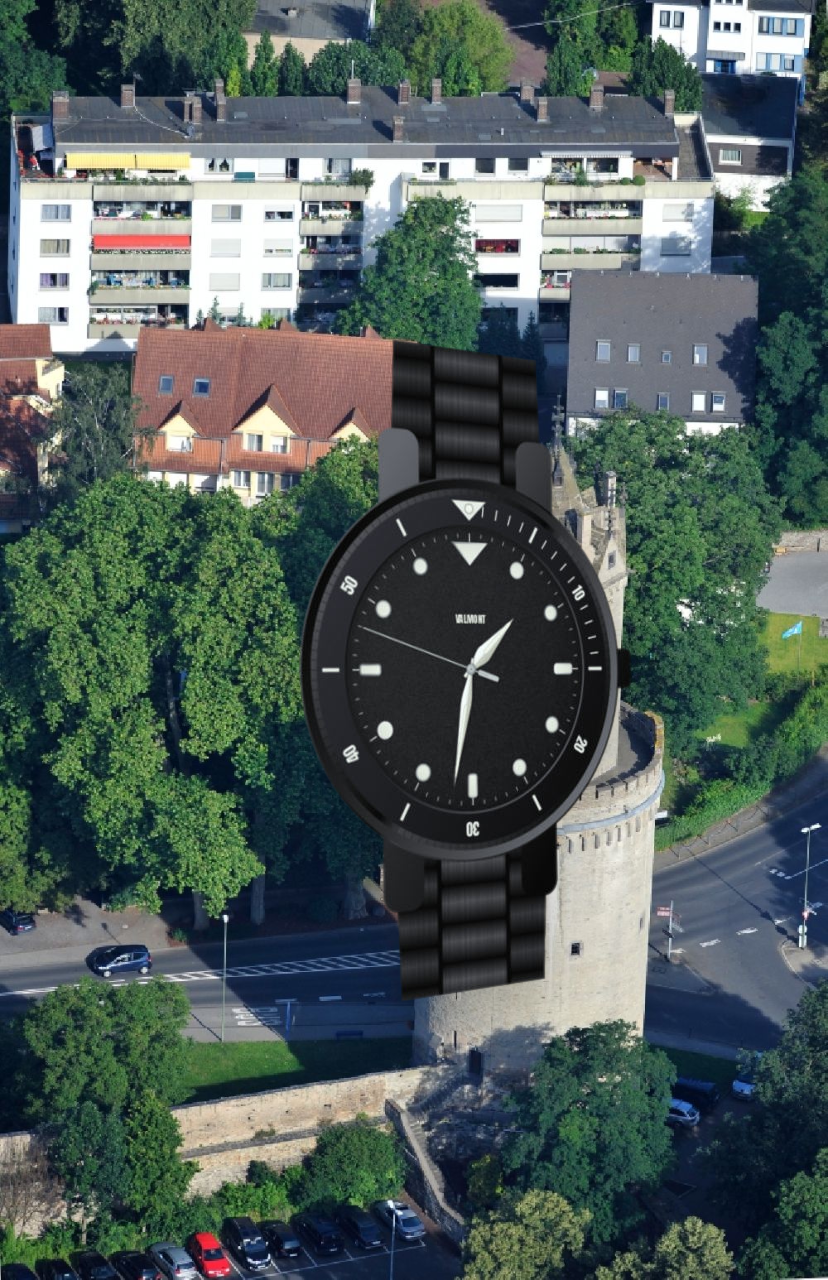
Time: {"hour": 1, "minute": 31, "second": 48}
